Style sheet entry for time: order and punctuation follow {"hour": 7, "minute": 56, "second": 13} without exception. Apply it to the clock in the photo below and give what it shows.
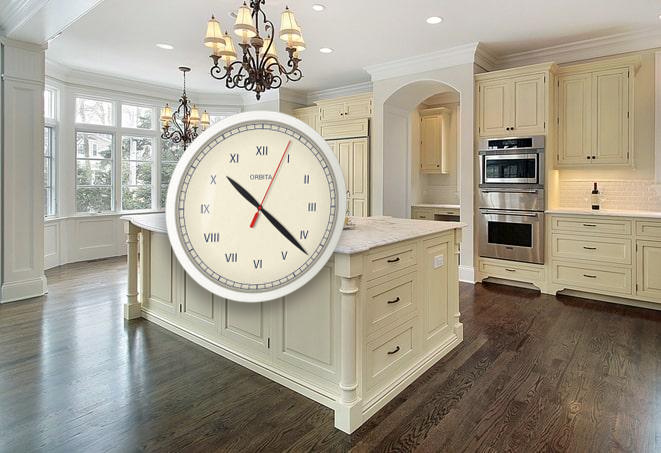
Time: {"hour": 10, "minute": 22, "second": 4}
